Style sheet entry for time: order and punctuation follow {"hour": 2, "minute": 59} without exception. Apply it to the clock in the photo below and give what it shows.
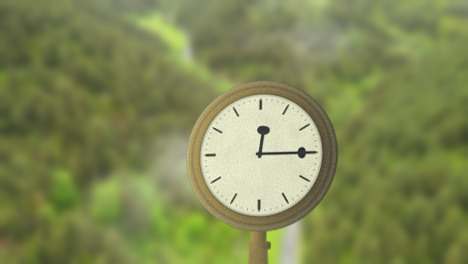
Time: {"hour": 12, "minute": 15}
